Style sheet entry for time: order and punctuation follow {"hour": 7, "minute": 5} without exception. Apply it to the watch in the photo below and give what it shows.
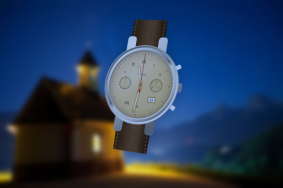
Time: {"hour": 11, "minute": 31}
